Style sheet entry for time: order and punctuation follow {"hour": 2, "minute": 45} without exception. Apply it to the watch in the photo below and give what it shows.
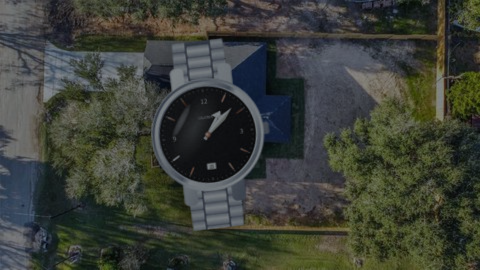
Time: {"hour": 1, "minute": 8}
